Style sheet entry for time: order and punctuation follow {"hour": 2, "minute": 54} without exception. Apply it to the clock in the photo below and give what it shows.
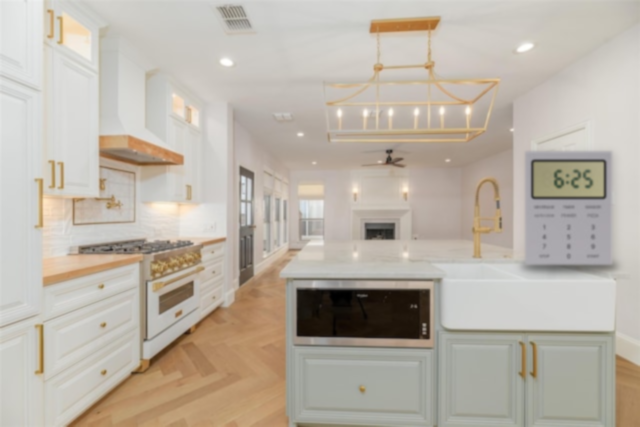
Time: {"hour": 6, "minute": 25}
